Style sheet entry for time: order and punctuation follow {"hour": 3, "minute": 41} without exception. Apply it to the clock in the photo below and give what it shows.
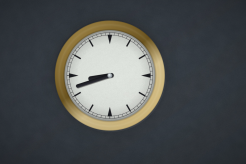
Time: {"hour": 8, "minute": 42}
